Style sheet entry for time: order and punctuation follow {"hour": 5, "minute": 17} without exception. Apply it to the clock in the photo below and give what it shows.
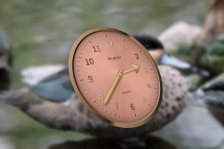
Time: {"hour": 2, "minute": 38}
